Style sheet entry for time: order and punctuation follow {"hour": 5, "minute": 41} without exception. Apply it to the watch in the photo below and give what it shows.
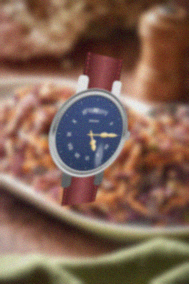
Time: {"hour": 5, "minute": 15}
